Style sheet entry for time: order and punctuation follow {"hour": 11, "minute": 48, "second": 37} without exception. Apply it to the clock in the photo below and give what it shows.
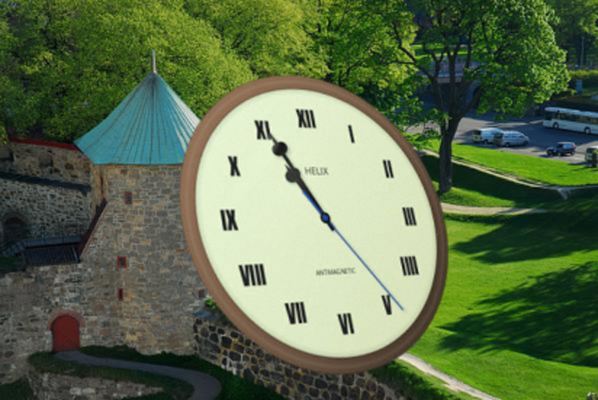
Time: {"hour": 10, "minute": 55, "second": 24}
